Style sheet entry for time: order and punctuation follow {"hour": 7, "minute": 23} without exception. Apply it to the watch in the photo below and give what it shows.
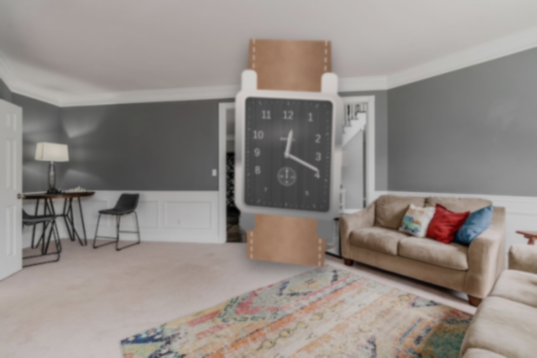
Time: {"hour": 12, "minute": 19}
